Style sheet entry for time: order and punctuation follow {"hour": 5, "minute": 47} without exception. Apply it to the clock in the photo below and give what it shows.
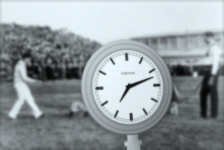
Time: {"hour": 7, "minute": 12}
